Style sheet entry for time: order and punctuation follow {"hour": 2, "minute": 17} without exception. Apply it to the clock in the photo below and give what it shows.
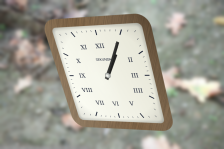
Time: {"hour": 1, "minute": 5}
